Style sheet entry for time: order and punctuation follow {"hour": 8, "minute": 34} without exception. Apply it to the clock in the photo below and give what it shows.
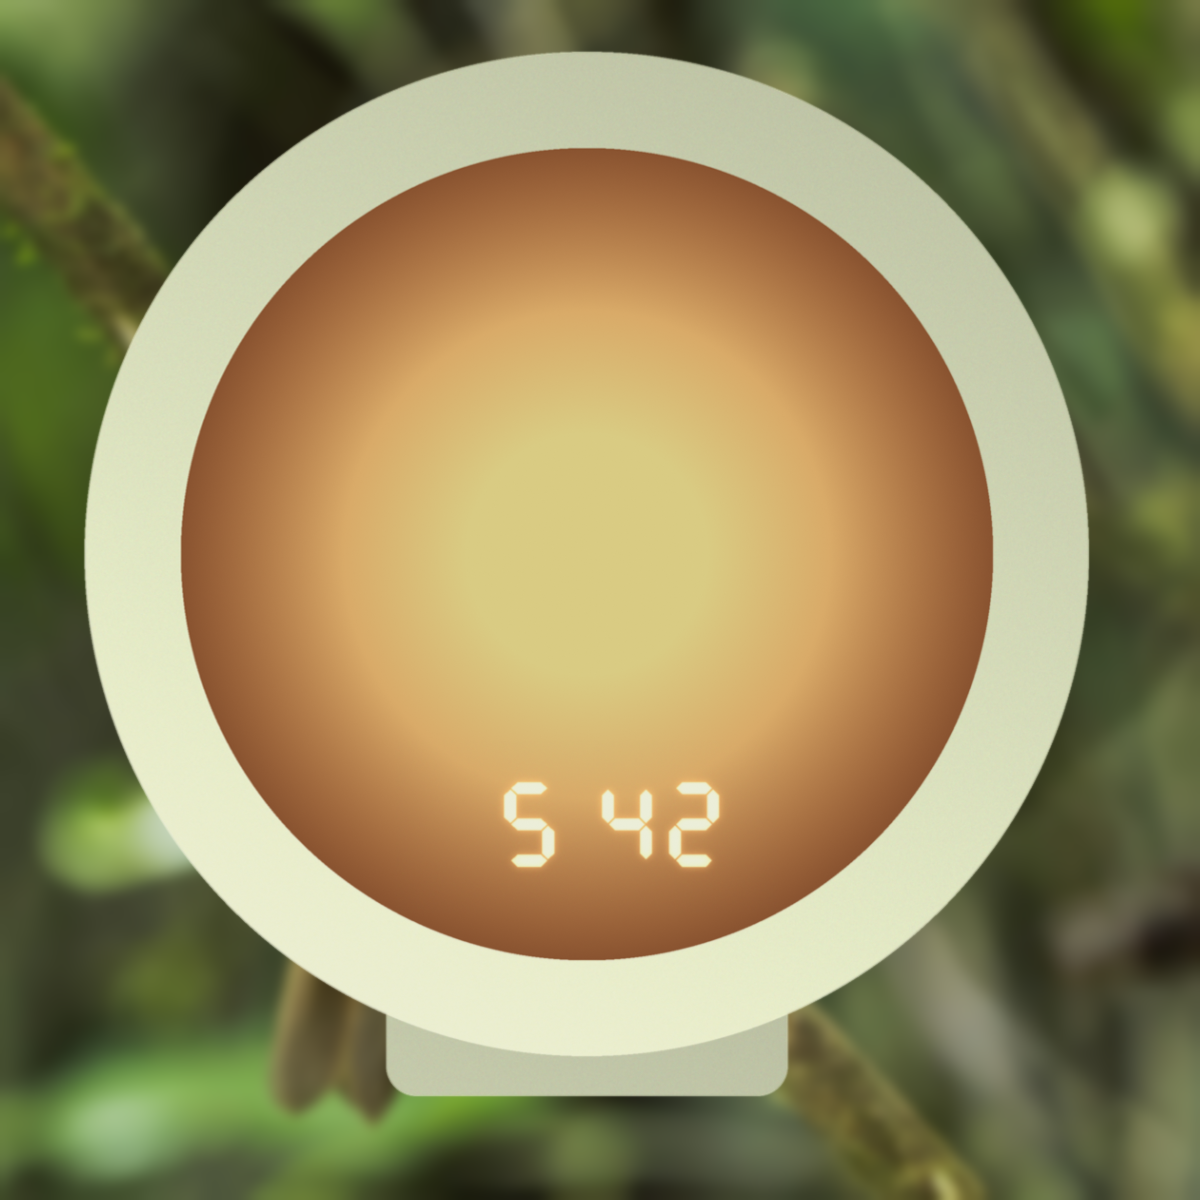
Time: {"hour": 5, "minute": 42}
